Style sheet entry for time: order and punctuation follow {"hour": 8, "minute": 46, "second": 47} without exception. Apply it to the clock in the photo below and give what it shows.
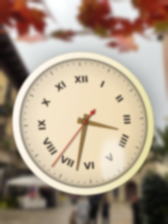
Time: {"hour": 3, "minute": 32, "second": 37}
